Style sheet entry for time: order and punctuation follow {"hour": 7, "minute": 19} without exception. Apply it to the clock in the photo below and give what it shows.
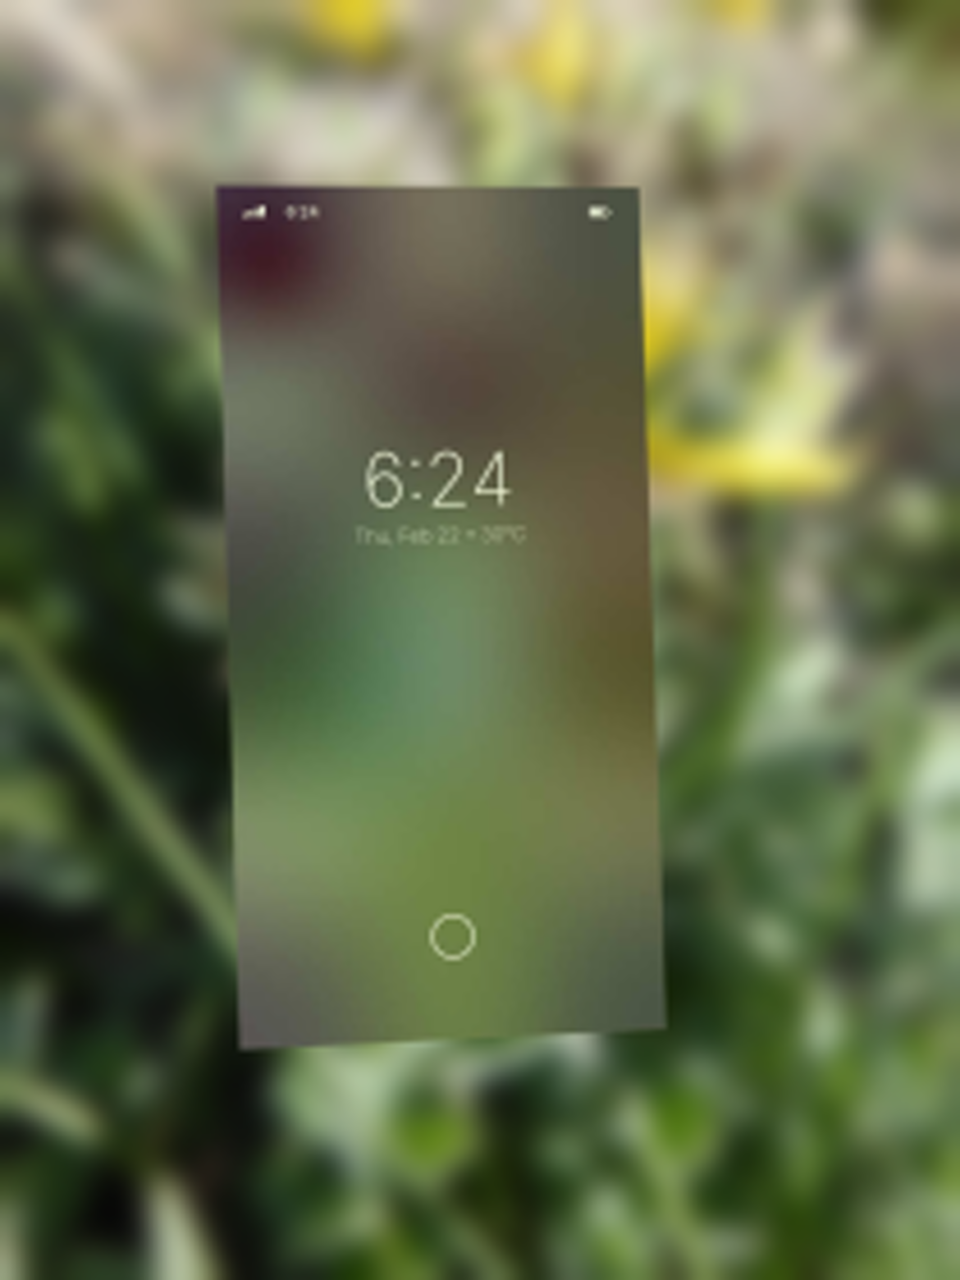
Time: {"hour": 6, "minute": 24}
